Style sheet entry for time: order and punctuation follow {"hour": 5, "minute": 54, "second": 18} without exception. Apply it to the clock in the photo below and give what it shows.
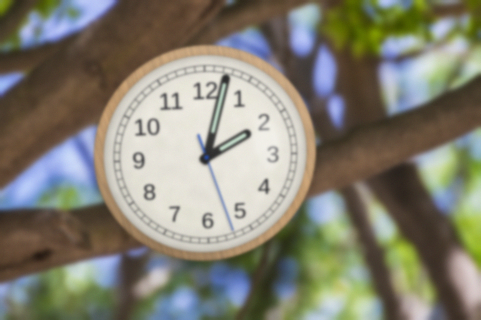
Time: {"hour": 2, "minute": 2, "second": 27}
